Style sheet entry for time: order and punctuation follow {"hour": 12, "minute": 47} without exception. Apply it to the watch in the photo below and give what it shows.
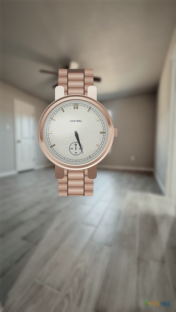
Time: {"hour": 5, "minute": 27}
